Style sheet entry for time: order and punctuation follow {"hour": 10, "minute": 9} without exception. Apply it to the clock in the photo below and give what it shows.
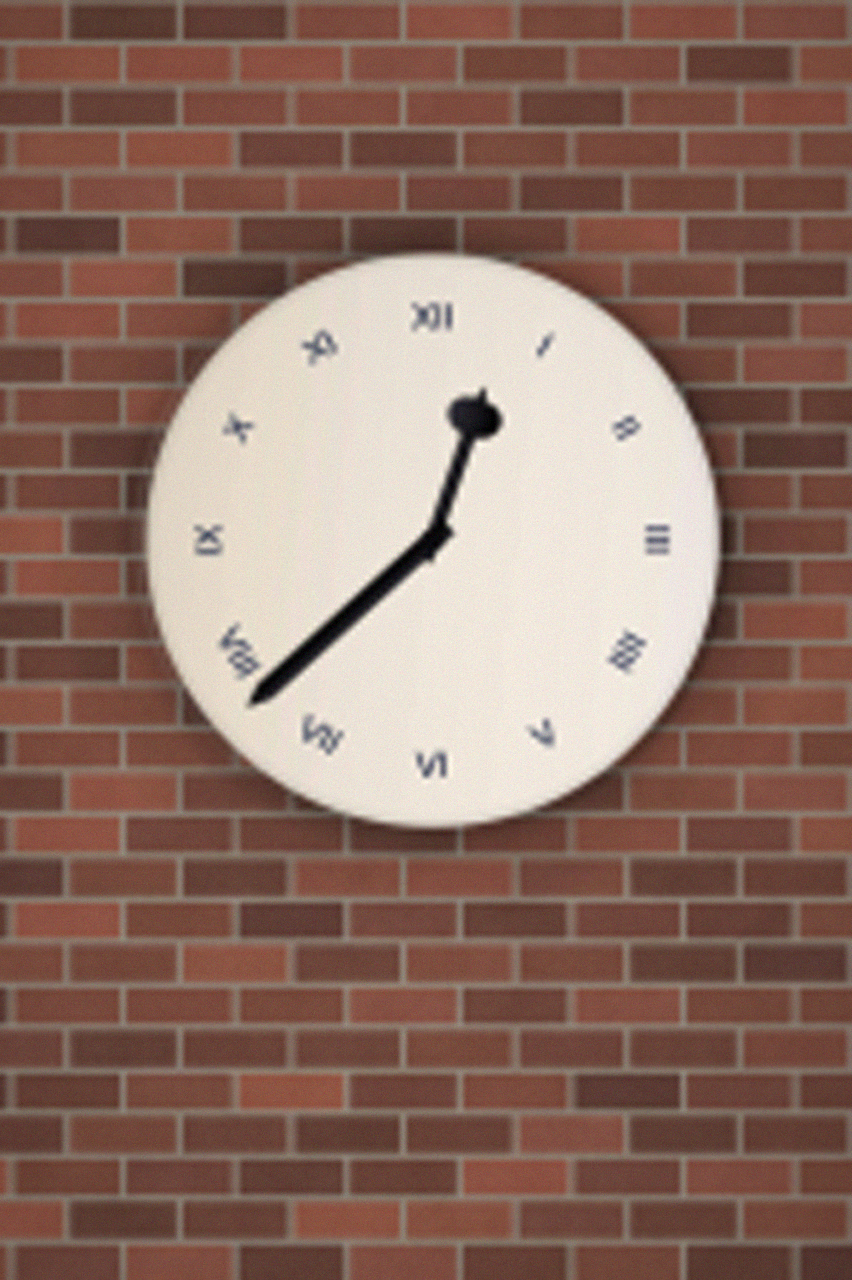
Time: {"hour": 12, "minute": 38}
